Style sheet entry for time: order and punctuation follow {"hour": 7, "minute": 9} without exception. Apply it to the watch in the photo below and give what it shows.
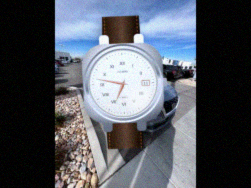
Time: {"hour": 6, "minute": 47}
